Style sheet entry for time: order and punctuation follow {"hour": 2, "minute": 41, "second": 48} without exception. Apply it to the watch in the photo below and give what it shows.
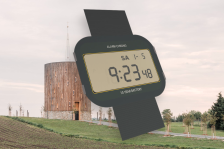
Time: {"hour": 9, "minute": 23, "second": 48}
